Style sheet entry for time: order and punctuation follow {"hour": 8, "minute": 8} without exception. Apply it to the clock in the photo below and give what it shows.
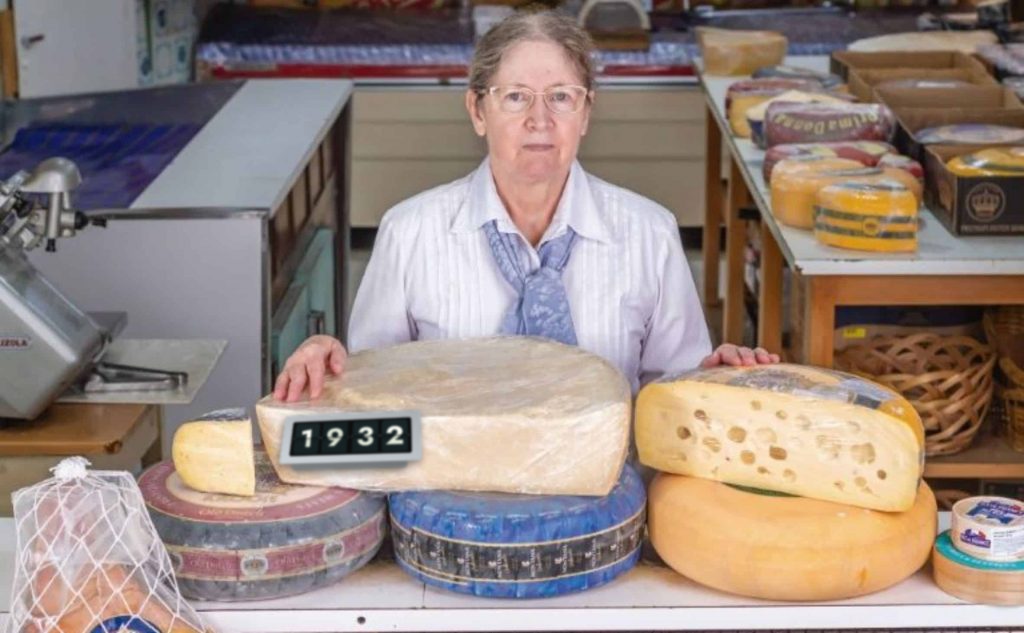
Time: {"hour": 19, "minute": 32}
